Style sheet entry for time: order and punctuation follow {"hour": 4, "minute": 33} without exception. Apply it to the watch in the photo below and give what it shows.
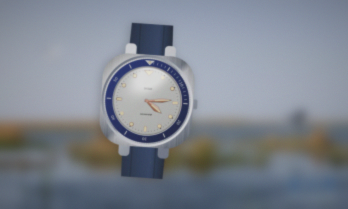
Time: {"hour": 4, "minute": 14}
